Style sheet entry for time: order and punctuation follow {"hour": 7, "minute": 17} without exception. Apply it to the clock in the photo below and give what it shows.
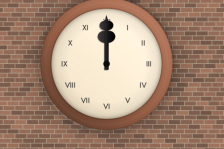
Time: {"hour": 12, "minute": 0}
